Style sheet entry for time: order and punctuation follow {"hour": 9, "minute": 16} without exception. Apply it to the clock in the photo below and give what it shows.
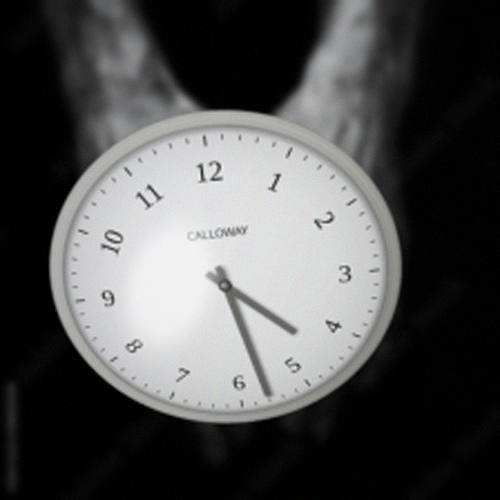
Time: {"hour": 4, "minute": 28}
